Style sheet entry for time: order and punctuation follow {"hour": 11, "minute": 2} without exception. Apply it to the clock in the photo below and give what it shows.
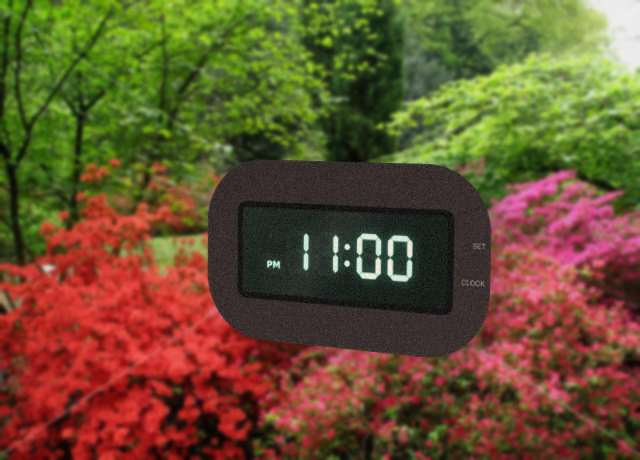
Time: {"hour": 11, "minute": 0}
